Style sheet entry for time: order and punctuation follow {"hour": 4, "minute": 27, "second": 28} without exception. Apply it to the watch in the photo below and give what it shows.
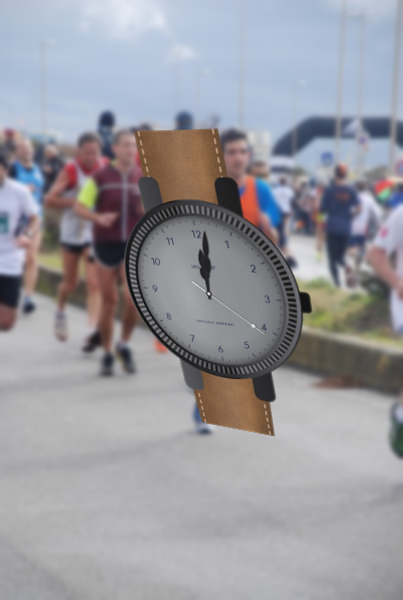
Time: {"hour": 12, "minute": 1, "second": 21}
